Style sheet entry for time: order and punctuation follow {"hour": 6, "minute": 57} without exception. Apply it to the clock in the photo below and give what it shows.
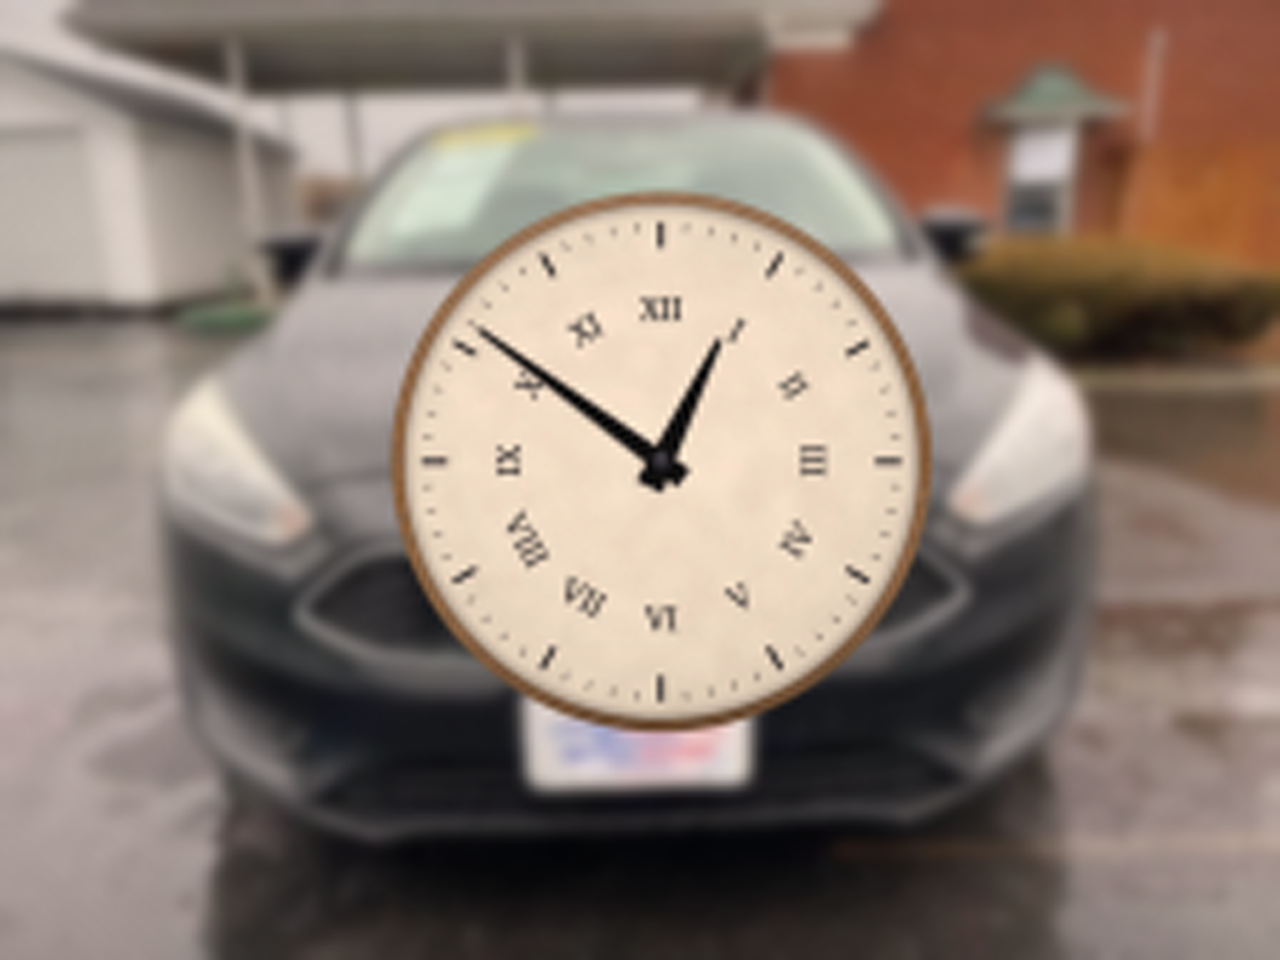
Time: {"hour": 12, "minute": 51}
